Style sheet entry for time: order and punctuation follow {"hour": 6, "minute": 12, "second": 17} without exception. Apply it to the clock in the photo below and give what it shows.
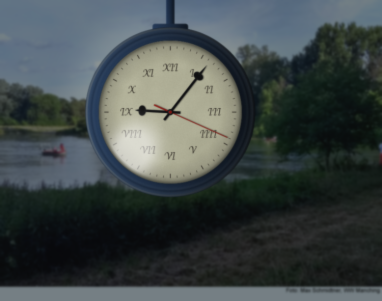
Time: {"hour": 9, "minute": 6, "second": 19}
